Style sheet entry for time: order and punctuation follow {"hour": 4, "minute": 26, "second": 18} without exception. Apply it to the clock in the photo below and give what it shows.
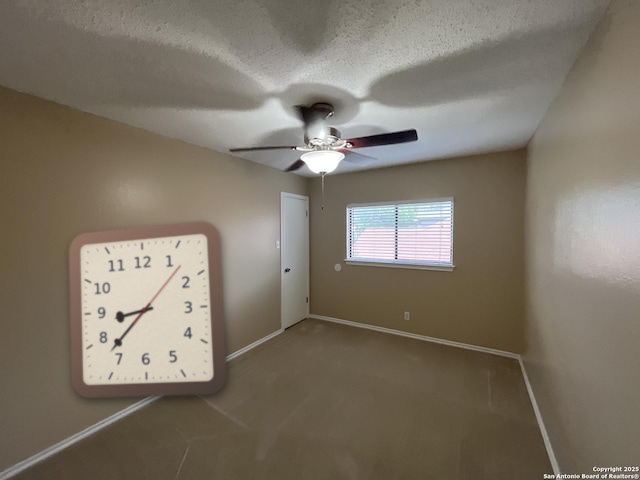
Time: {"hour": 8, "minute": 37, "second": 7}
